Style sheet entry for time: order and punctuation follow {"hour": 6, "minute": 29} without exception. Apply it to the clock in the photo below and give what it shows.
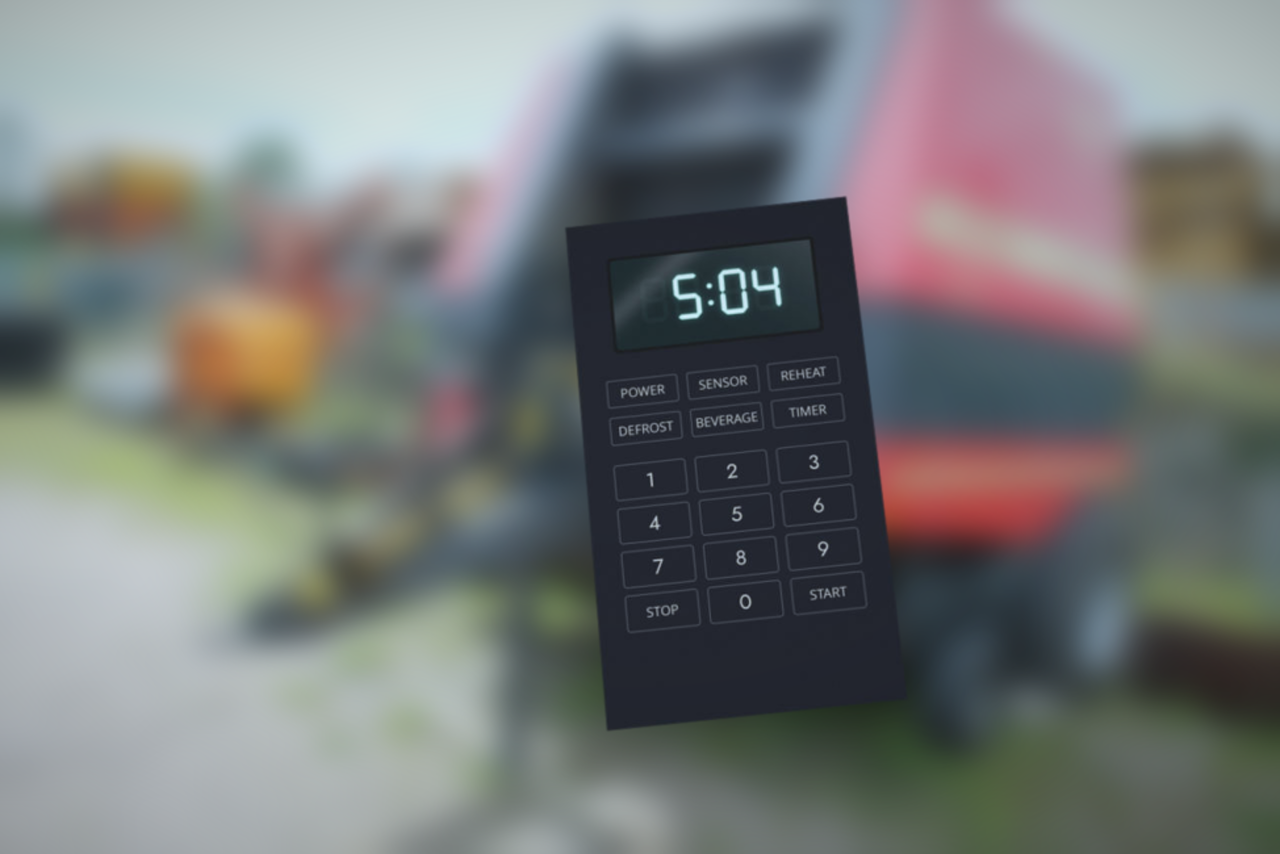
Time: {"hour": 5, "minute": 4}
